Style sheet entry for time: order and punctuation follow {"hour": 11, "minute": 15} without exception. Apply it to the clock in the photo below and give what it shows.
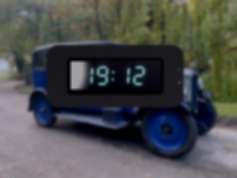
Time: {"hour": 19, "minute": 12}
